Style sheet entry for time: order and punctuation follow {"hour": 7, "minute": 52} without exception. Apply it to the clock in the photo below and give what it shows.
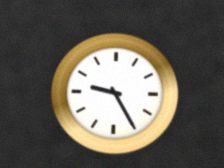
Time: {"hour": 9, "minute": 25}
